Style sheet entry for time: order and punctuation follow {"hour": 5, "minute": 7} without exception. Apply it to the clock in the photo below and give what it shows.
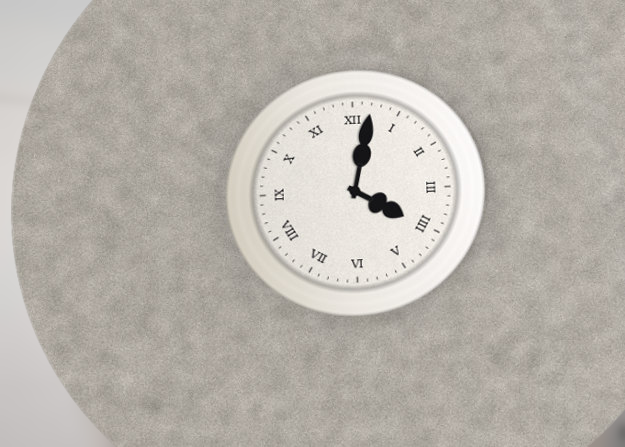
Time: {"hour": 4, "minute": 2}
